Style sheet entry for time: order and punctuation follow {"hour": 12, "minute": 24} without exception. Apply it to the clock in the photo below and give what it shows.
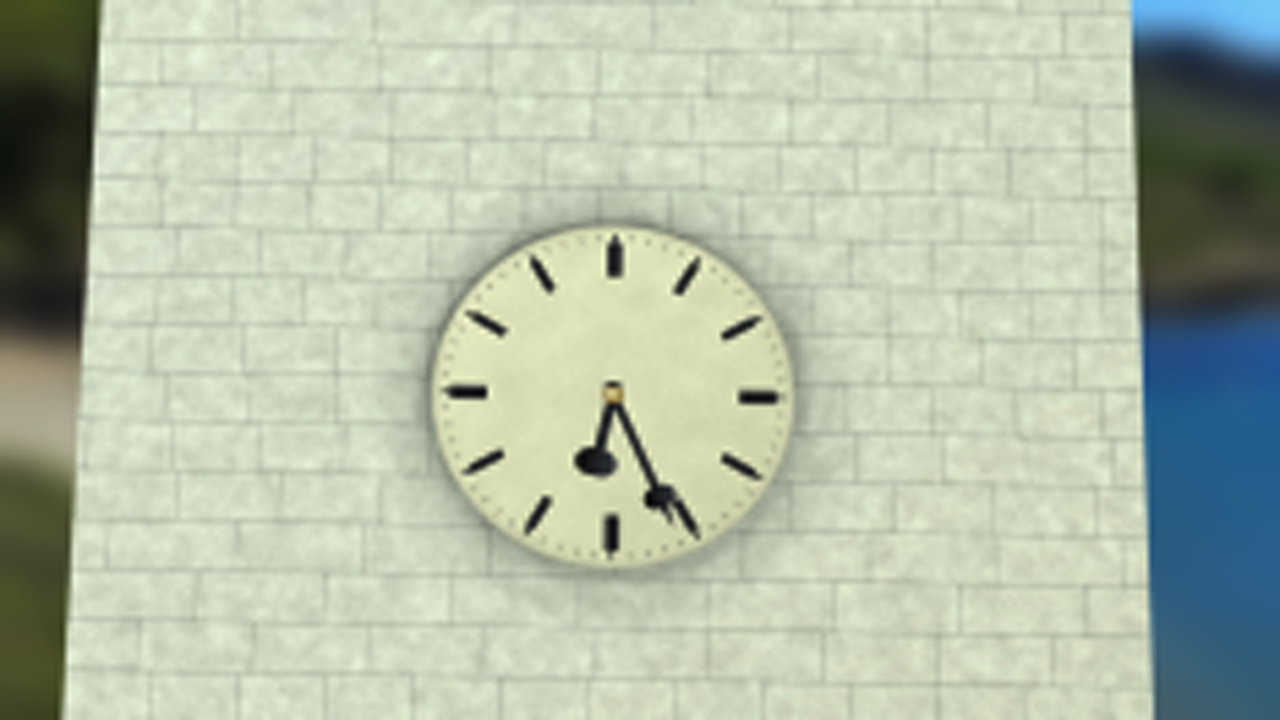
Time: {"hour": 6, "minute": 26}
